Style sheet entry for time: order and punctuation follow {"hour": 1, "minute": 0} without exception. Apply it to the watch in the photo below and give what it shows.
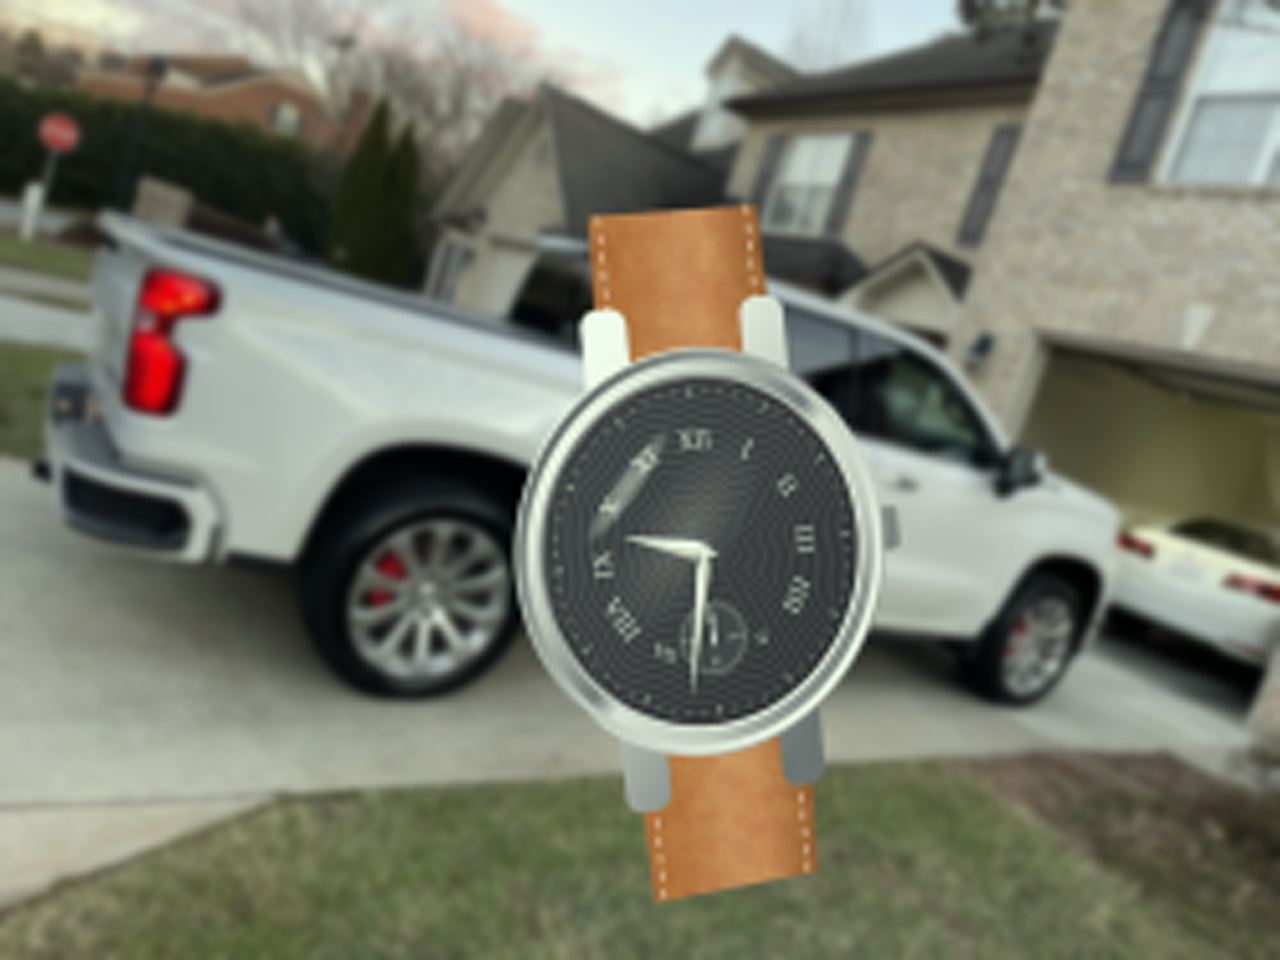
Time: {"hour": 9, "minute": 32}
